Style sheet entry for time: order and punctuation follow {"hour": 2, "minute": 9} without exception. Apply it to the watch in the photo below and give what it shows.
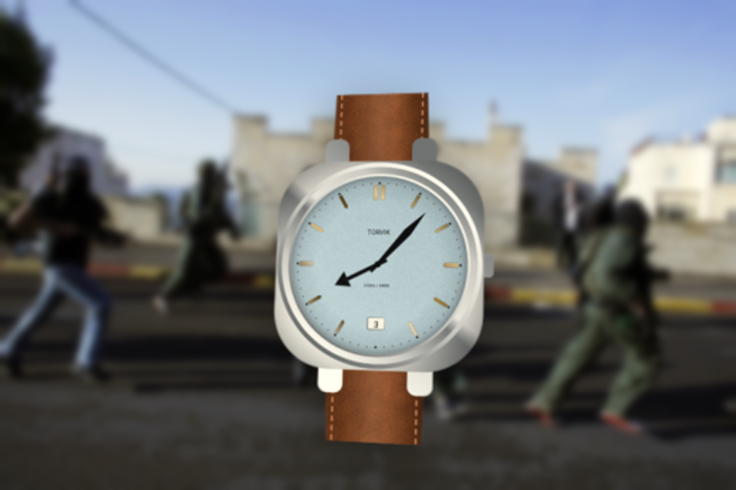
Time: {"hour": 8, "minute": 7}
